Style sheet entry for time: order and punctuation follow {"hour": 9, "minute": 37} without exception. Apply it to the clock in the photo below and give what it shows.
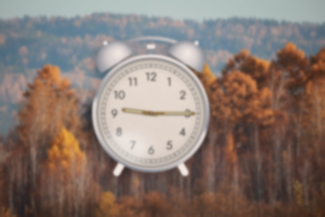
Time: {"hour": 9, "minute": 15}
